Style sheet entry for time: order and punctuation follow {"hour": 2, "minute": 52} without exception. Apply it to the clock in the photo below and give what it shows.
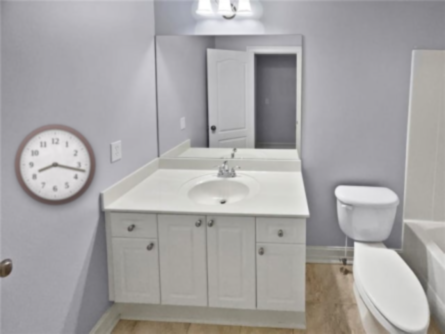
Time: {"hour": 8, "minute": 17}
